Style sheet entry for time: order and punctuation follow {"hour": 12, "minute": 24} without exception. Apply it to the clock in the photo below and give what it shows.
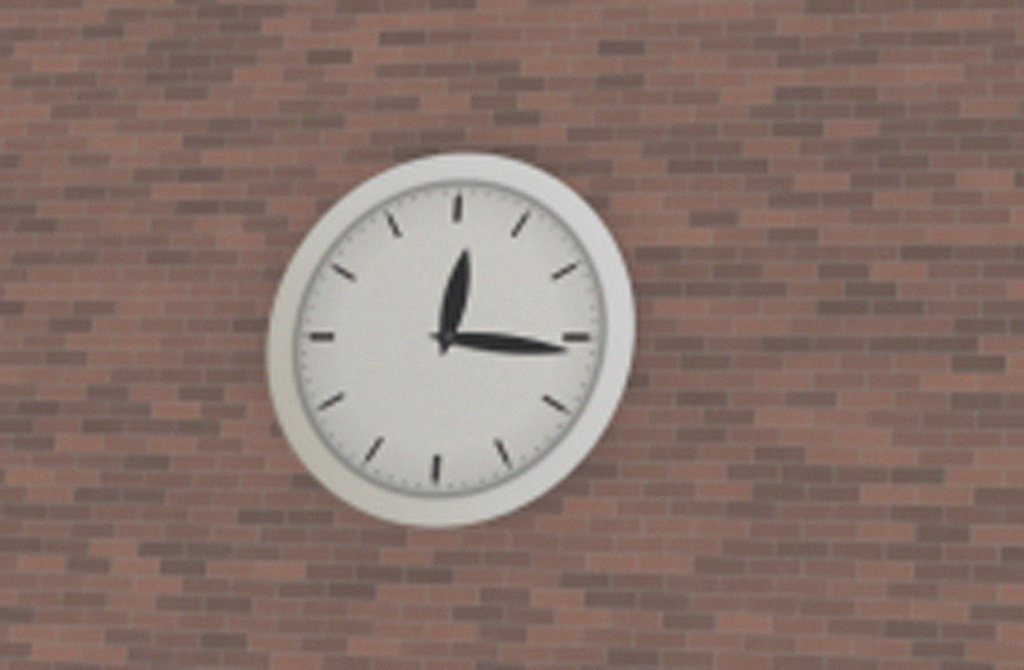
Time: {"hour": 12, "minute": 16}
